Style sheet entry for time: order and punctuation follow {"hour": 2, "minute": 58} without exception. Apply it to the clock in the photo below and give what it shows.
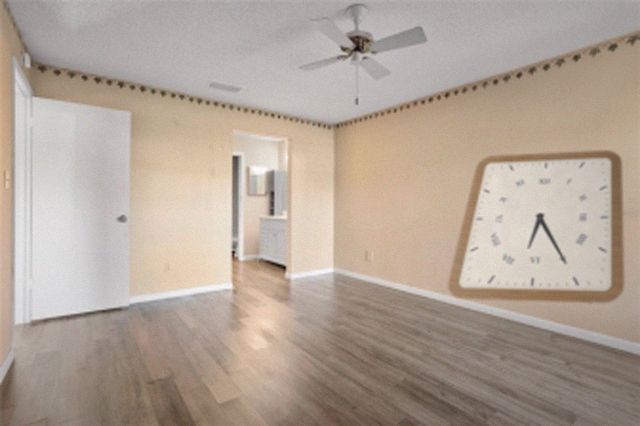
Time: {"hour": 6, "minute": 25}
